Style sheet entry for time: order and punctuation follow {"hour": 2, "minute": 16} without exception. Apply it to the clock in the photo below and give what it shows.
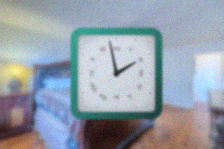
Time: {"hour": 1, "minute": 58}
